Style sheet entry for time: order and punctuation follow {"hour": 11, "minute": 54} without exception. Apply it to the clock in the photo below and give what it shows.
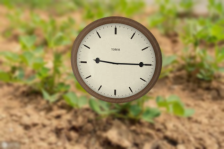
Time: {"hour": 9, "minute": 15}
